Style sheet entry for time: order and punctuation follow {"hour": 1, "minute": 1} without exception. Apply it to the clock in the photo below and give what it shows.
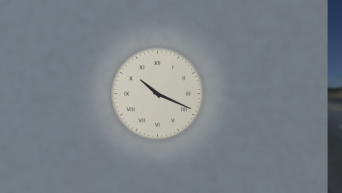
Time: {"hour": 10, "minute": 19}
